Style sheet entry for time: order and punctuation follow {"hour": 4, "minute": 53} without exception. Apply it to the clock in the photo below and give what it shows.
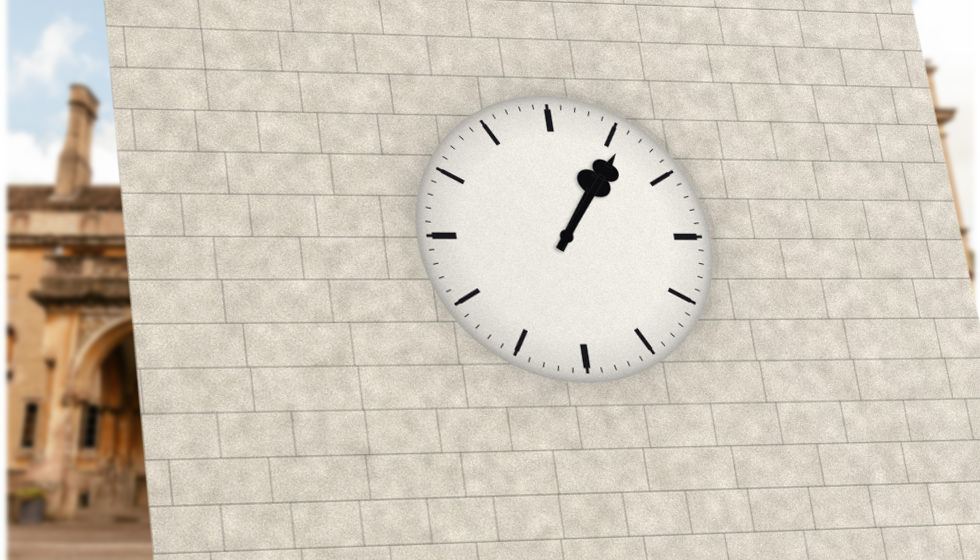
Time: {"hour": 1, "minute": 6}
